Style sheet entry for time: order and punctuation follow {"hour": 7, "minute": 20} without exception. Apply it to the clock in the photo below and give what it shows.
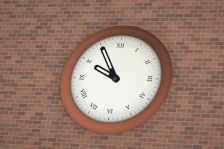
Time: {"hour": 9, "minute": 55}
